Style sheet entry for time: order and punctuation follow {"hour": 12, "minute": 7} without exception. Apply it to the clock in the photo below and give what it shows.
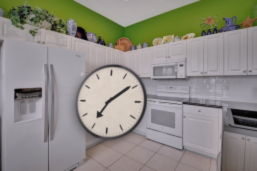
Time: {"hour": 7, "minute": 9}
